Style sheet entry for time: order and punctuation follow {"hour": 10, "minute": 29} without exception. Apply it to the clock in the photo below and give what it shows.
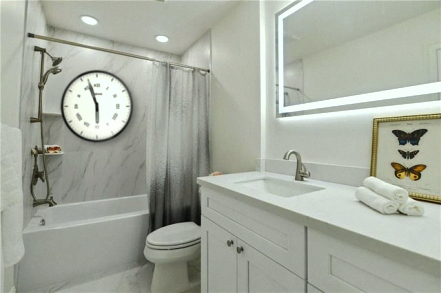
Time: {"hour": 5, "minute": 57}
